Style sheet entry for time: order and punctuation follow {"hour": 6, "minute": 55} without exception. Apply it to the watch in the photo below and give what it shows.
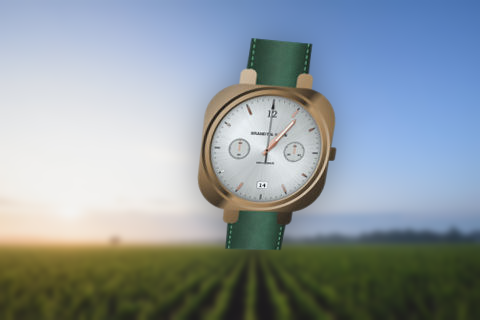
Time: {"hour": 1, "minute": 6}
